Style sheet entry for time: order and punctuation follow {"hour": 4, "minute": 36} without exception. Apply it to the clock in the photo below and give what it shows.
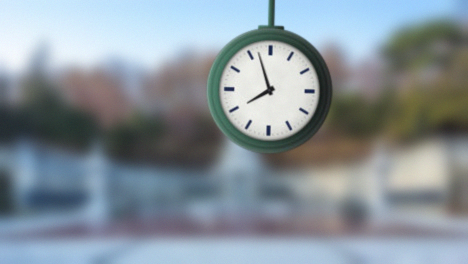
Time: {"hour": 7, "minute": 57}
